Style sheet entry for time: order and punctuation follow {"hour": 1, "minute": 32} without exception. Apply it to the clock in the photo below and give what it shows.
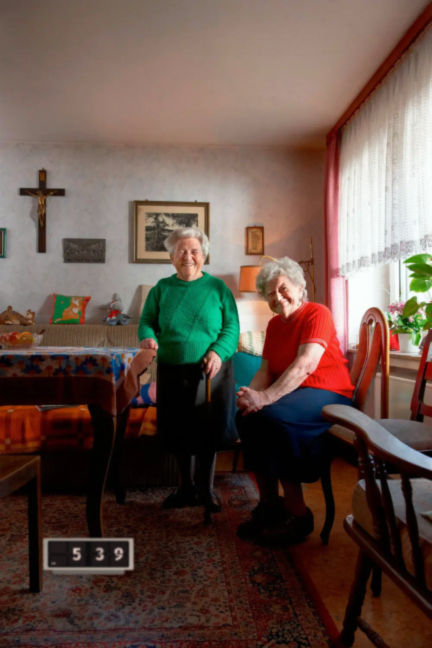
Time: {"hour": 5, "minute": 39}
